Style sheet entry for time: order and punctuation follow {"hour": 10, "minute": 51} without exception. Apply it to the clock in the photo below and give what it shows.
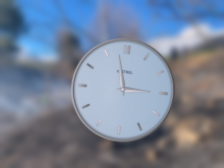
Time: {"hour": 2, "minute": 58}
